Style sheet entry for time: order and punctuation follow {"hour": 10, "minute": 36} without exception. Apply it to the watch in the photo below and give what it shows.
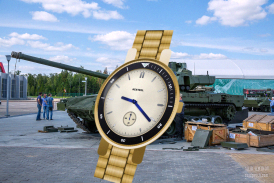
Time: {"hour": 9, "minute": 21}
